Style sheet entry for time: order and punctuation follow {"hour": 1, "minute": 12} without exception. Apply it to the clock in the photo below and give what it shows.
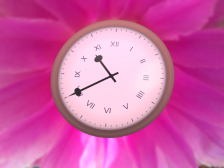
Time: {"hour": 10, "minute": 40}
